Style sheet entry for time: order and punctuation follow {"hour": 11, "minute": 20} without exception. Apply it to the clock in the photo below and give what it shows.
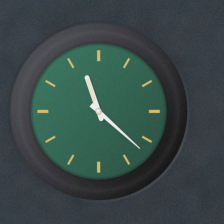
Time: {"hour": 11, "minute": 22}
